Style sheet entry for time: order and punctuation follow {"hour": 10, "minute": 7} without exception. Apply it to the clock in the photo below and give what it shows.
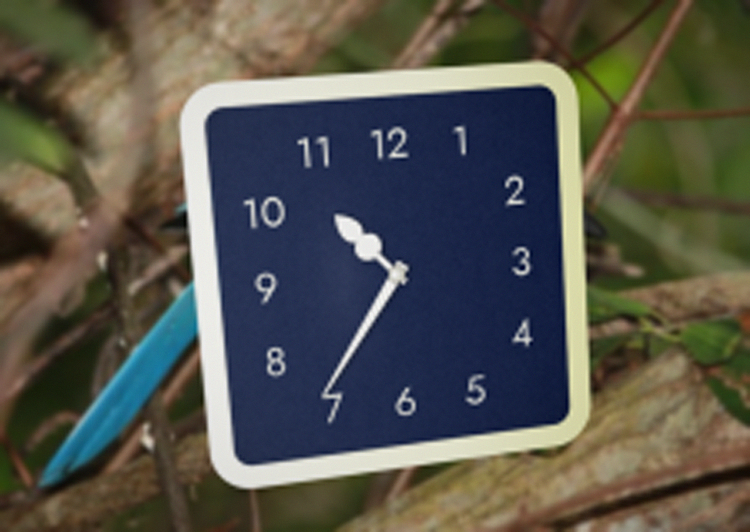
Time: {"hour": 10, "minute": 36}
